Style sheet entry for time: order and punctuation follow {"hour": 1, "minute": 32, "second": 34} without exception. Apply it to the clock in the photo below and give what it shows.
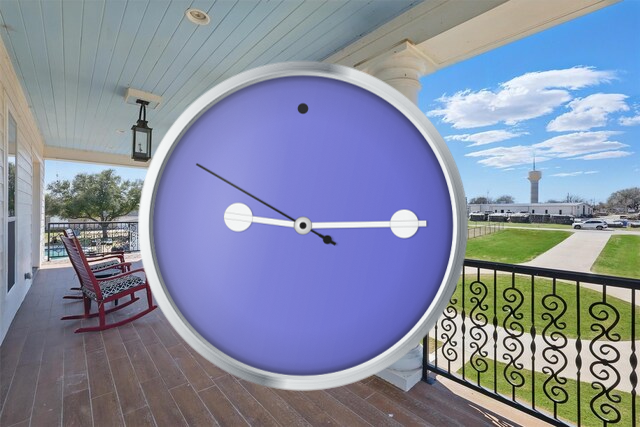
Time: {"hour": 9, "minute": 14, "second": 50}
